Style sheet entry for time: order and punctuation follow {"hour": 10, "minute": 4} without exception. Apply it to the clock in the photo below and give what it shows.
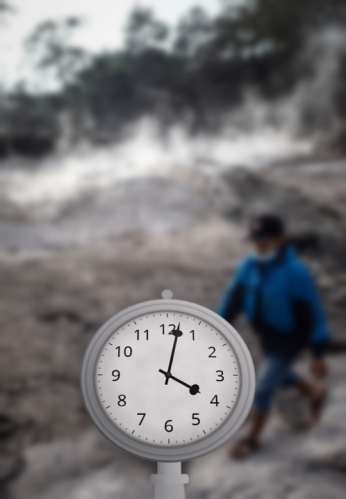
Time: {"hour": 4, "minute": 2}
